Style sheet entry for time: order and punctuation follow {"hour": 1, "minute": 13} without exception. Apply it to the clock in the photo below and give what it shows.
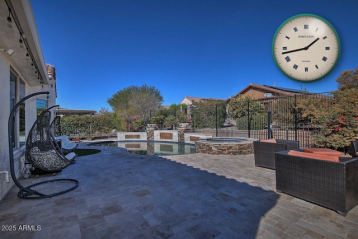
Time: {"hour": 1, "minute": 43}
